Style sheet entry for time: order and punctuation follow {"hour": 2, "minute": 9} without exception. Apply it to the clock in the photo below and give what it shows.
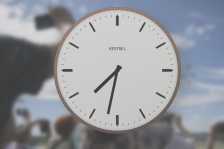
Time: {"hour": 7, "minute": 32}
